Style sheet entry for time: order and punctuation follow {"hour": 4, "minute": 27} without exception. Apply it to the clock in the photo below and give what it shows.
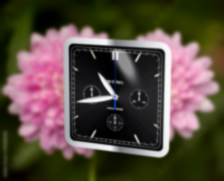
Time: {"hour": 10, "minute": 43}
